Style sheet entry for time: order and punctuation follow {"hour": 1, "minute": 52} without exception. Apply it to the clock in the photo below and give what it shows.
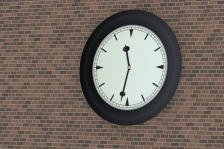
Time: {"hour": 11, "minute": 32}
